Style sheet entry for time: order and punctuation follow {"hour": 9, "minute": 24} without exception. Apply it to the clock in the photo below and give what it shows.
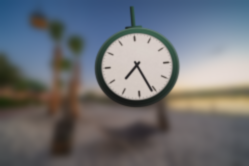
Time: {"hour": 7, "minute": 26}
